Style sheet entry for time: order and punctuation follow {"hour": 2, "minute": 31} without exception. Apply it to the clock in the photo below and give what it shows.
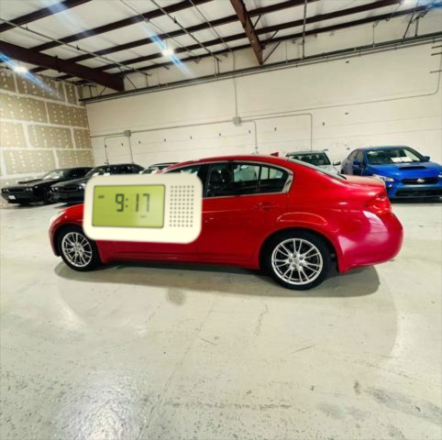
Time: {"hour": 9, "minute": 17}
